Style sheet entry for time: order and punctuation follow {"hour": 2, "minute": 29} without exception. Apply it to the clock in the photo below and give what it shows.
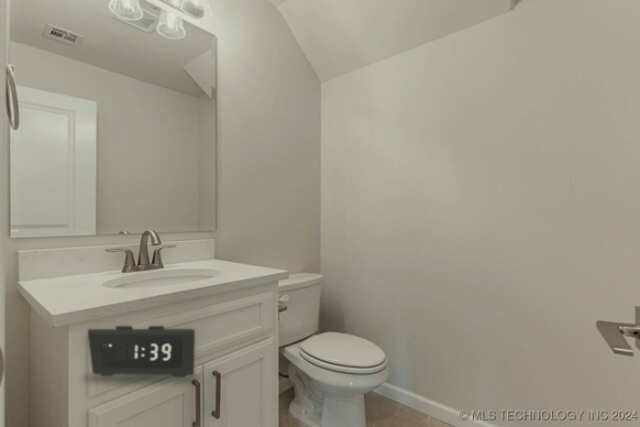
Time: {"hour": 1, "minute": 39}
